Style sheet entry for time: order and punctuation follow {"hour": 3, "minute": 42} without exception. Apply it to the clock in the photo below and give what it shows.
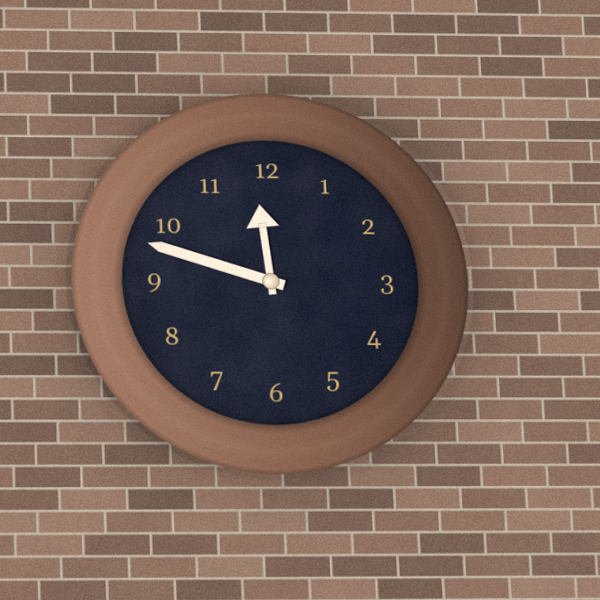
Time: {"hour": 11, "minute": 48}
